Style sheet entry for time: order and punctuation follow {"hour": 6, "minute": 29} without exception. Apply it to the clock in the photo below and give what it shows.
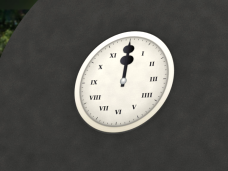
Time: {"hour": 12, "minute": 0}
